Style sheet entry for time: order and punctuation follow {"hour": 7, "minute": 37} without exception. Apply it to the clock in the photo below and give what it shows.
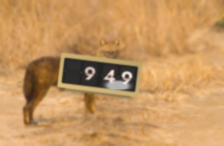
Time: {"hour": 9, "minute": 49}
